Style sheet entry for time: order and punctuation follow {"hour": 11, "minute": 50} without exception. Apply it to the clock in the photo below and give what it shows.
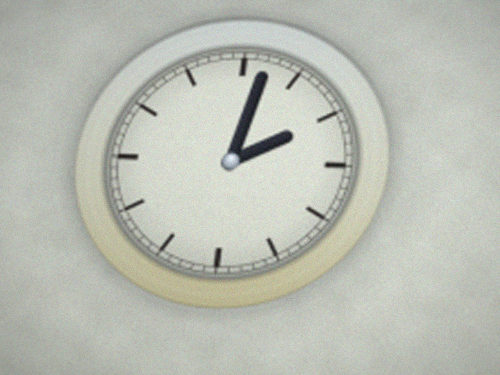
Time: {"hour": 2, "minute": 2}
